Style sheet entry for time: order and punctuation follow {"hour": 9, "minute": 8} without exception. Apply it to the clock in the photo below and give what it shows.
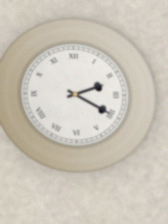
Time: {"hour": 2, "minute": 20}
